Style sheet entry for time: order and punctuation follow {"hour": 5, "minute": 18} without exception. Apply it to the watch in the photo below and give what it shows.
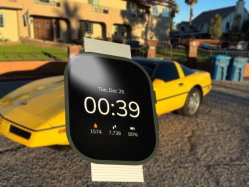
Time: {"hour": 0, "minute": 39}
